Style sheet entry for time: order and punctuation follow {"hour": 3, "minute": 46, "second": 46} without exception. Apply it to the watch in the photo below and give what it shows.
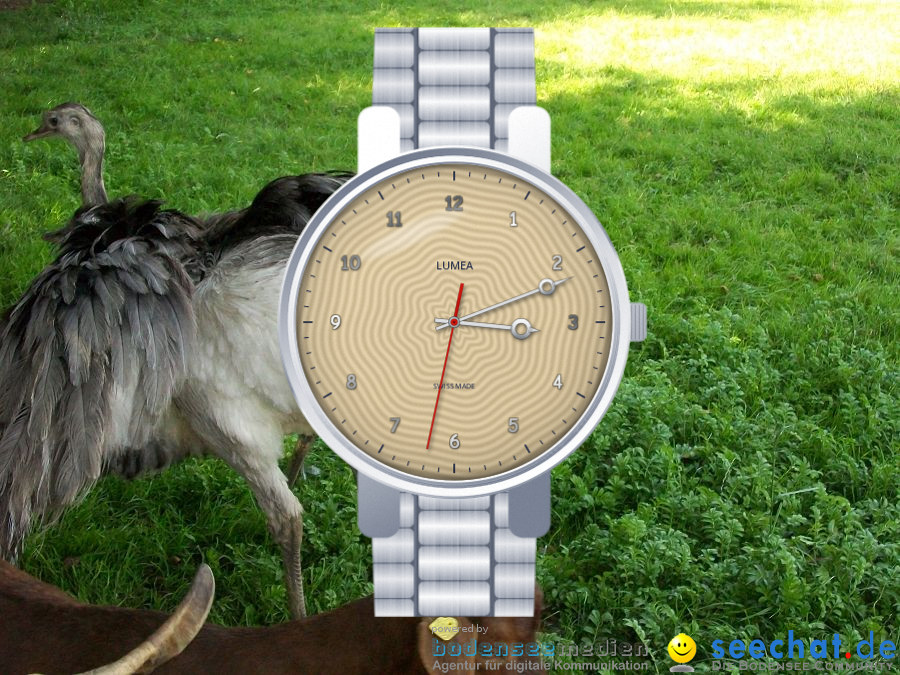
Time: {"hour": 3, "minute": 11, "second": 32}
